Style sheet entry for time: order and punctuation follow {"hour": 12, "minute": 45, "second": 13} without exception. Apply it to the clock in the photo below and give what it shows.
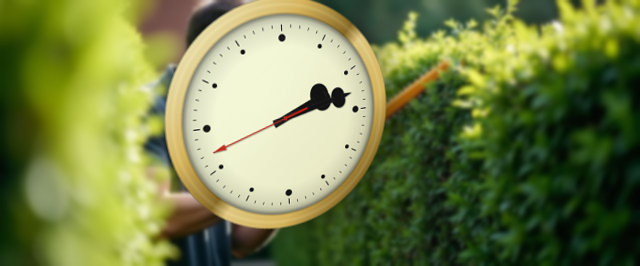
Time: {"hour": 2, "minute": 12, "second": 42}
